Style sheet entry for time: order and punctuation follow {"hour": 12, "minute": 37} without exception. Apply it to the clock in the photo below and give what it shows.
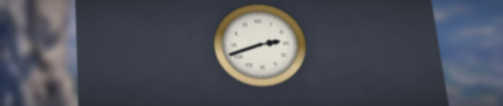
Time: {"hour": 2, "minute": 42}
